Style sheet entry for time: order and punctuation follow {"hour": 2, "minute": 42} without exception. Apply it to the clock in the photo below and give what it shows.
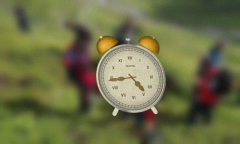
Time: {"hour": 4, "minute": 44}
